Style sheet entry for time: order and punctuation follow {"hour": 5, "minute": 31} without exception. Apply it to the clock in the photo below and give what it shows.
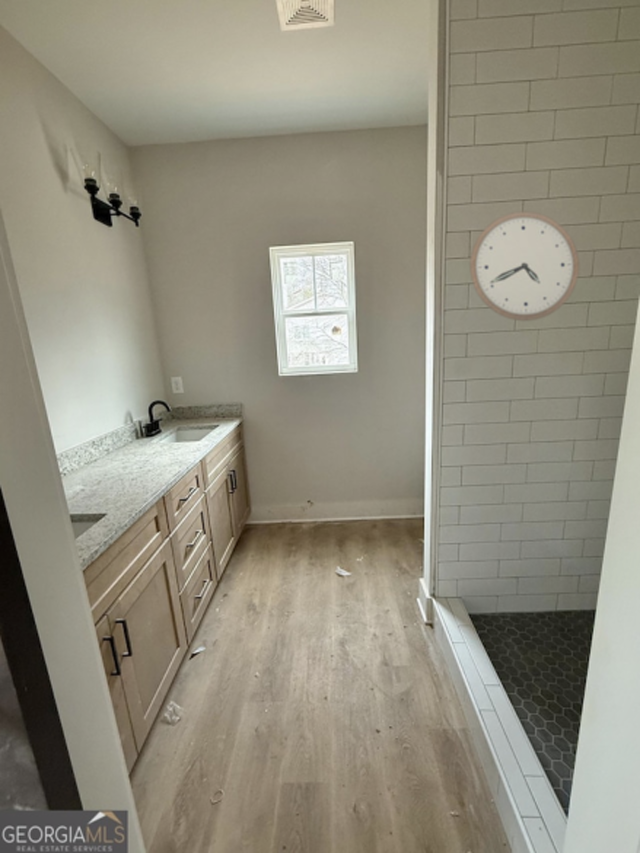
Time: {"hour": 4, "minute": 41}
